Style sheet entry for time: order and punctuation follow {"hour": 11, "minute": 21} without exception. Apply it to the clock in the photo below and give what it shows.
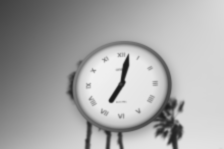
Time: {"hour": 7, "minute": 2}
